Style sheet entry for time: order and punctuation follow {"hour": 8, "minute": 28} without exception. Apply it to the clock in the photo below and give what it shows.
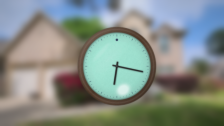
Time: {"hour": 6, "minute": 17}
